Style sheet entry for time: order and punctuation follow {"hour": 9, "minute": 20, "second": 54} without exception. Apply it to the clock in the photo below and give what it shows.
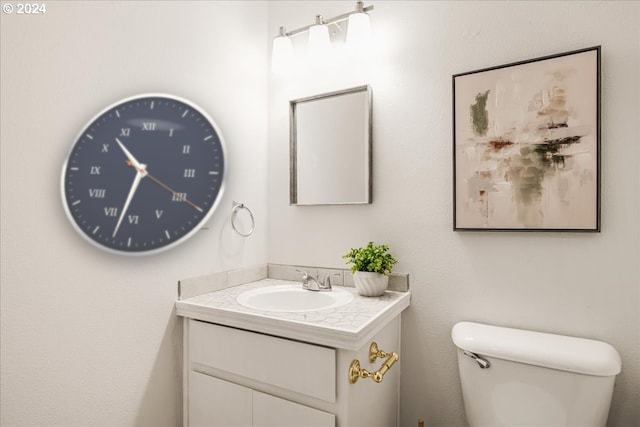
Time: {"hour": 10, "minute": 32, "second": 20}
